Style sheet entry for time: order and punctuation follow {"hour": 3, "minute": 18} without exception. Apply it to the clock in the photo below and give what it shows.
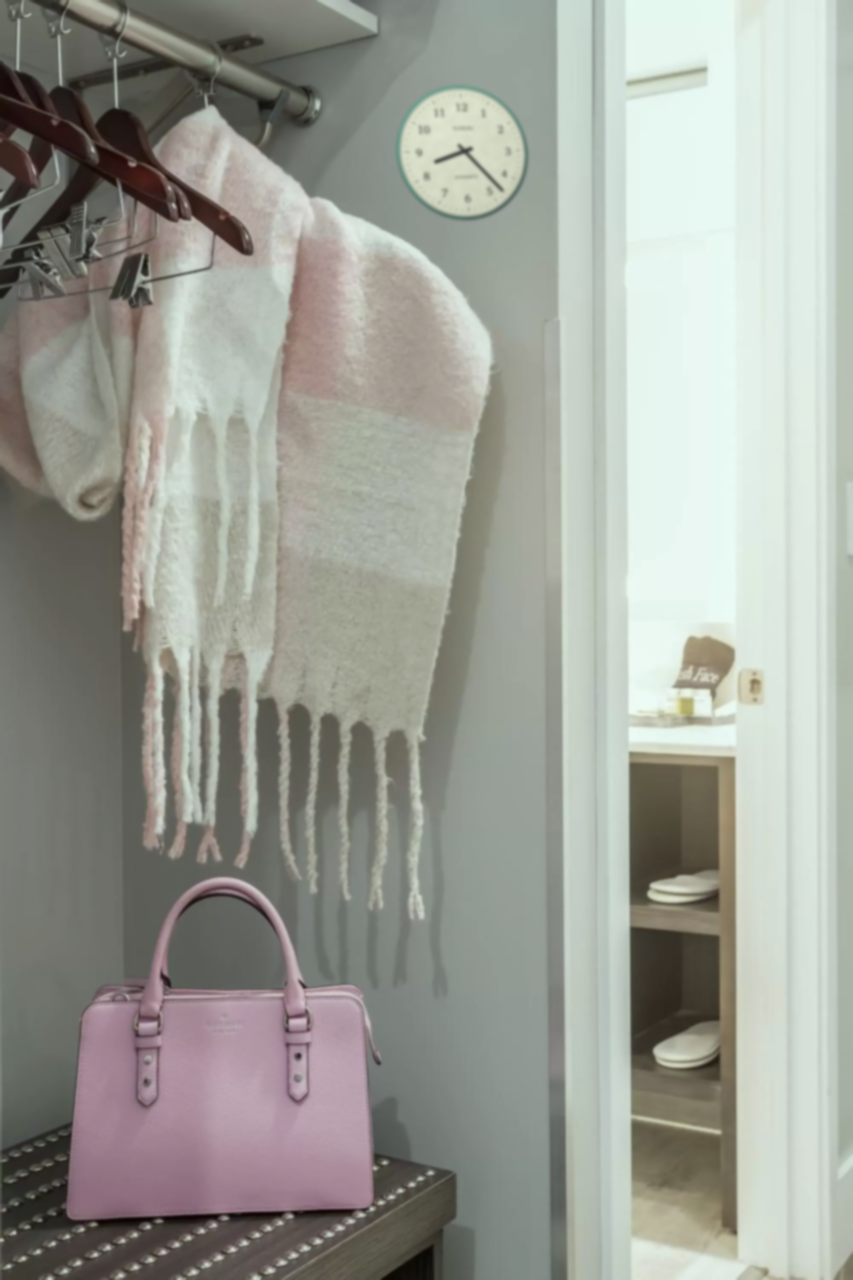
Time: {"hour": 8, "minute": 23}
